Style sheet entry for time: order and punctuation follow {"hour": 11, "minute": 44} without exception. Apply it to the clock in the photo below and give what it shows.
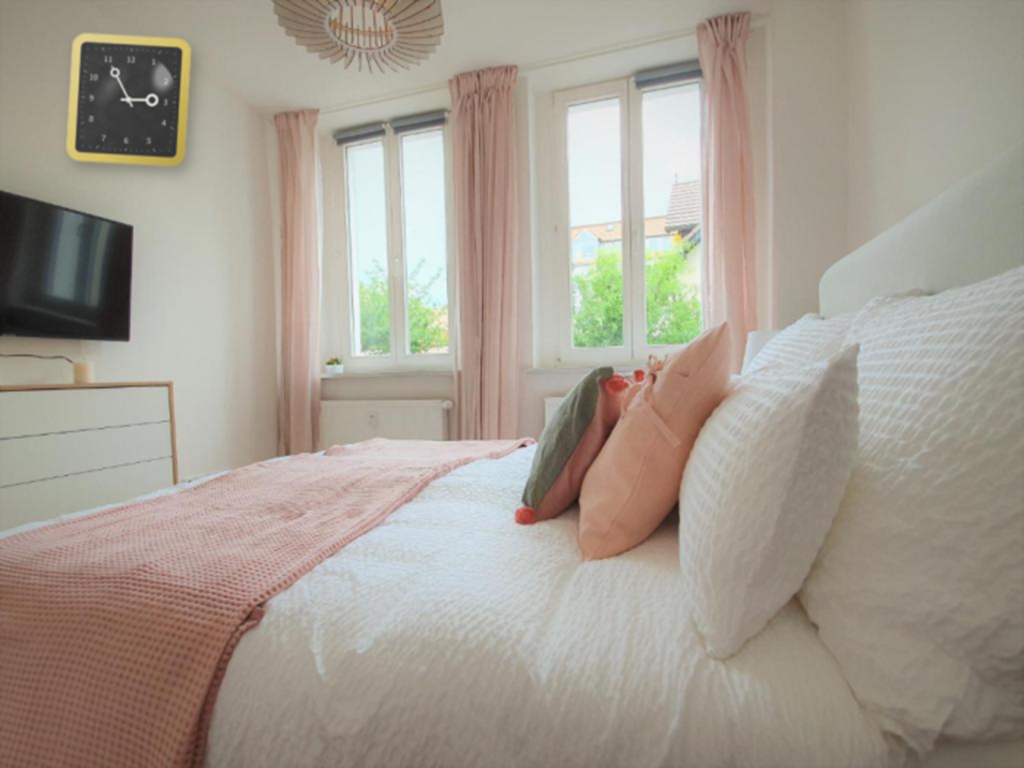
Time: {"hour": 2, "minute": 55}
